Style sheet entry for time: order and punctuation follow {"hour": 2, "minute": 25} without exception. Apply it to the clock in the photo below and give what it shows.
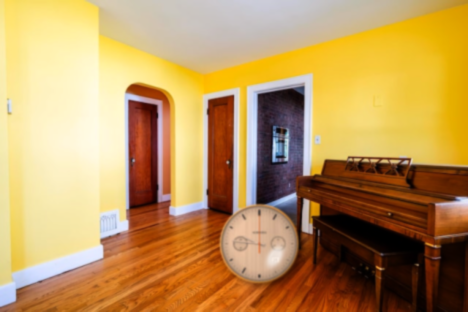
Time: {"hour": 9, "minute": 46}
